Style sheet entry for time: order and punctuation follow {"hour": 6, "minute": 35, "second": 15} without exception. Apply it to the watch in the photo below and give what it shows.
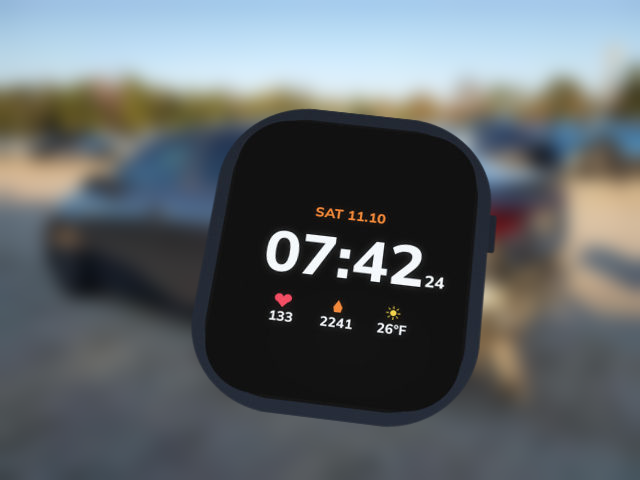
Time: {"hour": 7, "minute": 42, "second": 24}
